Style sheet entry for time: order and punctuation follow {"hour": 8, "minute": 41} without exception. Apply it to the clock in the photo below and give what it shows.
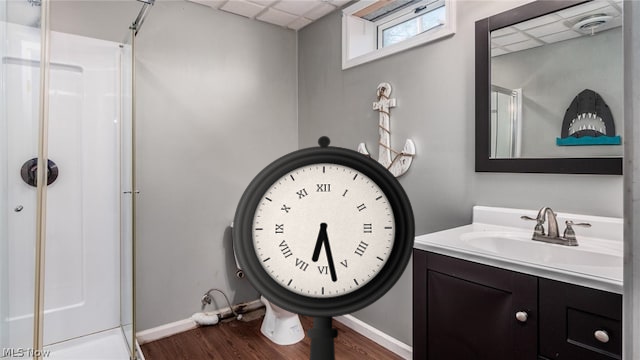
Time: {"hour": 6, "minute": 28}
